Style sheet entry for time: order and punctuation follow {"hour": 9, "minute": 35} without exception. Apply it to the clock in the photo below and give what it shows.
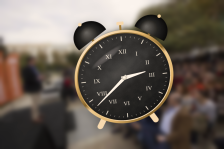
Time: {"hour": 2, "minute": 38}
